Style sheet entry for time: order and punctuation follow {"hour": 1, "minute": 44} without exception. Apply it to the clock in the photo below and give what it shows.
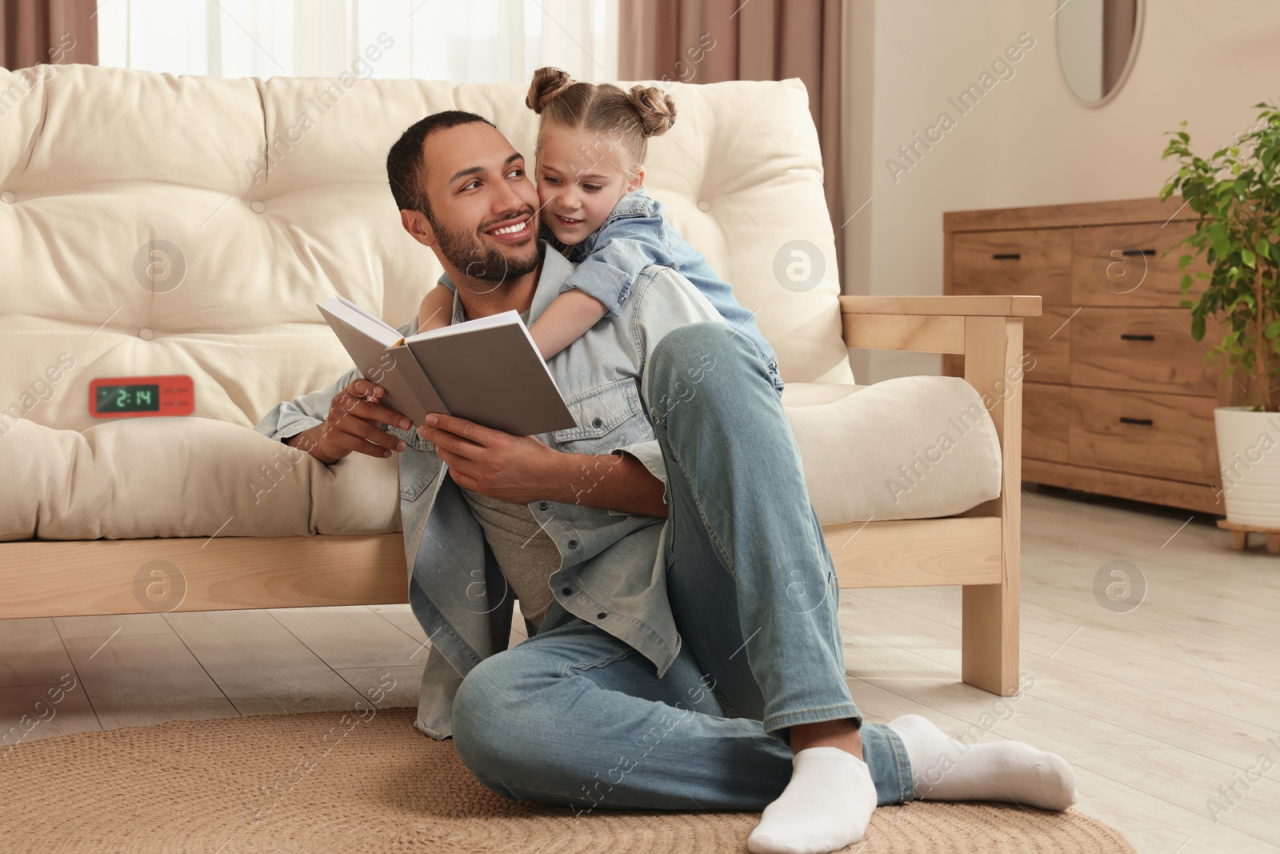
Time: {"hour": 2, "minute": 14}
